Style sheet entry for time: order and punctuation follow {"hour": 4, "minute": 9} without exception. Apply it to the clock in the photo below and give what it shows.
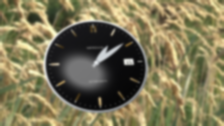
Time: {"hour": 1, "minute": 9}
